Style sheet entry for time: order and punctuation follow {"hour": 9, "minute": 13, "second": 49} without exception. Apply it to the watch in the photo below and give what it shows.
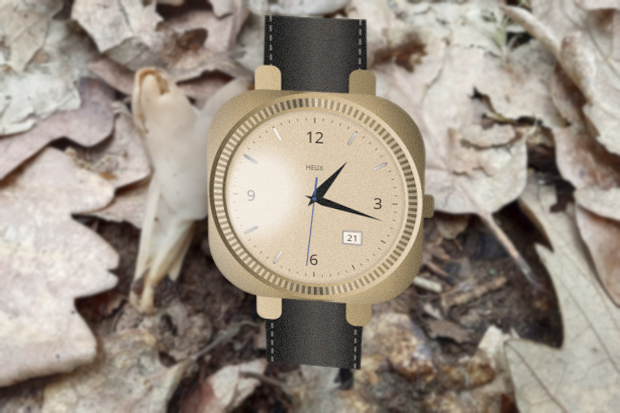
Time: {"hour": 1, "minute": 17, "second": 31}
